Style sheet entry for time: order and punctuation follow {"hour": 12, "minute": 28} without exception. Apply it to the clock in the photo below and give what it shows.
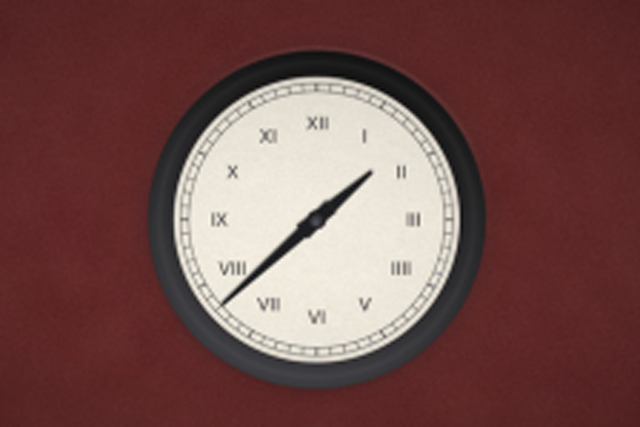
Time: {"hour": 1, "minute": 38}
